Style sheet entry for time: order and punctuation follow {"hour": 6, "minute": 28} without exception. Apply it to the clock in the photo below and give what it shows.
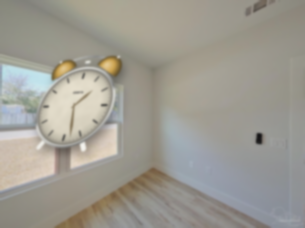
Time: {"hour": 1, "minute": 28}
